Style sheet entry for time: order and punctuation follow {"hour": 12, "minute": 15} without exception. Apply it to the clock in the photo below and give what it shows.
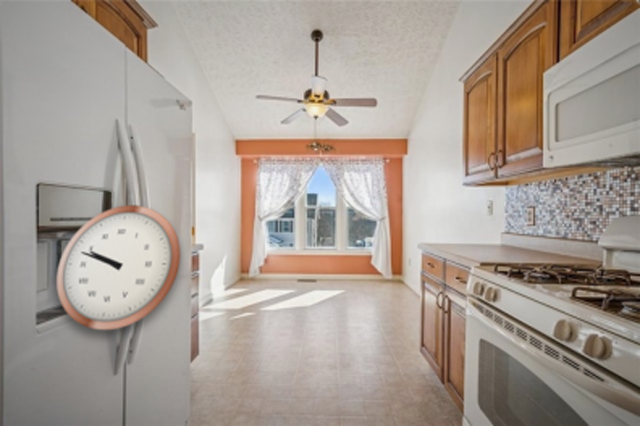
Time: {"hour": 9, "minute": 48}
